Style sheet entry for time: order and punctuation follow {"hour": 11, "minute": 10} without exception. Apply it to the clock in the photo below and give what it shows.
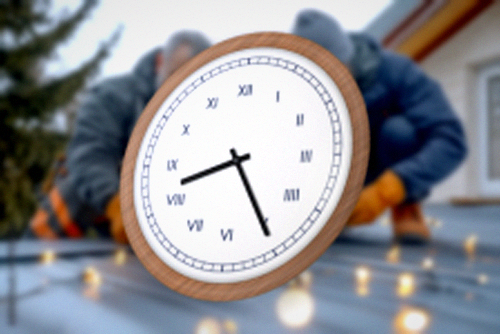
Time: {"hour": 8, "minute": 25}
